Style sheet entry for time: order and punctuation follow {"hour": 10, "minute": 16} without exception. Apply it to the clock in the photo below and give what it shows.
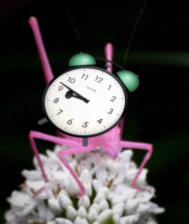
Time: {"hour": 8, "minute": 47}
